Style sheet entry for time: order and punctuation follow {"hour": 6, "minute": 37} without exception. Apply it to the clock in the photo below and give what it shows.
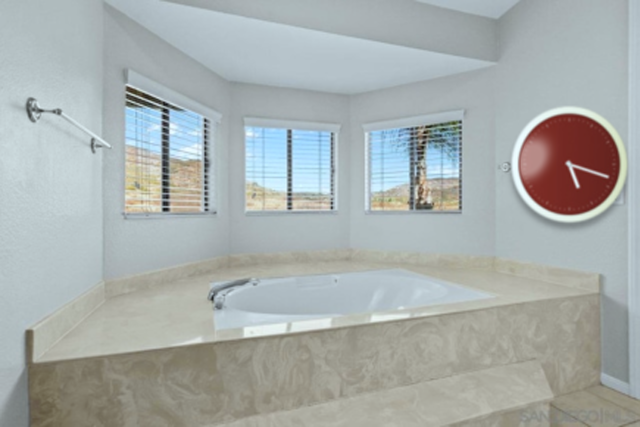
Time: {"hour": 5, "minute": 18}
